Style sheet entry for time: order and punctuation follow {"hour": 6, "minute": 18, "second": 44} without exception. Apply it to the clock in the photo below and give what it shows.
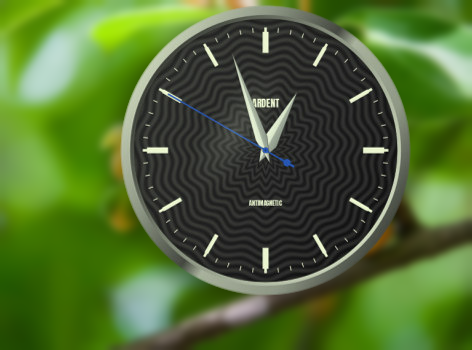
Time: {"hour": 12, "minute": 56, "second": 50}
